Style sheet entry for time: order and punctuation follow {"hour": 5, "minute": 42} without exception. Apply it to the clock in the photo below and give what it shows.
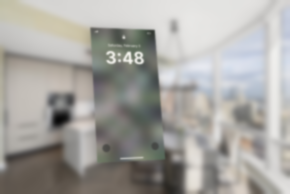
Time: {"hour": 3, "minute": 48}
